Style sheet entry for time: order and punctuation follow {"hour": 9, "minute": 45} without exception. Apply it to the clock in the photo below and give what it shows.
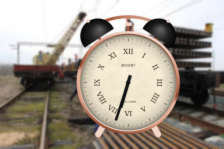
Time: {"hour": 6, "minute": 33}
